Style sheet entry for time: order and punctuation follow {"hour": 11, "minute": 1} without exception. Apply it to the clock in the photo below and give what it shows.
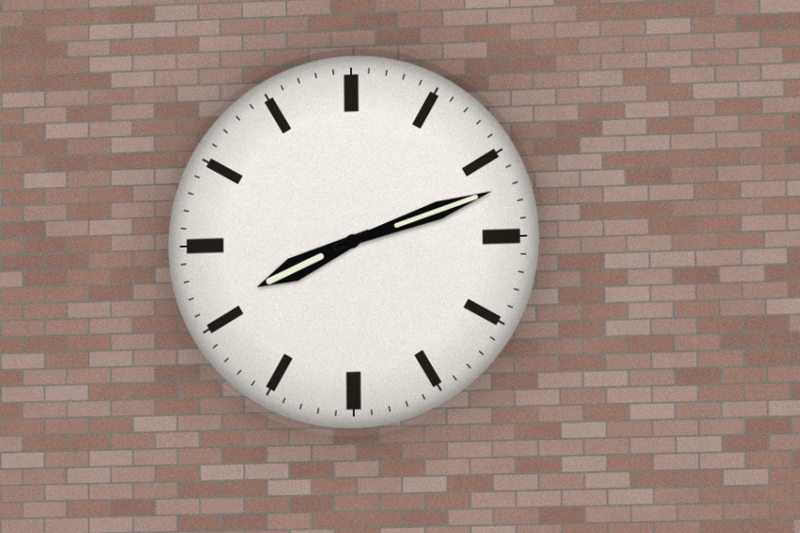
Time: {"hour": 8, "minute": 12}
